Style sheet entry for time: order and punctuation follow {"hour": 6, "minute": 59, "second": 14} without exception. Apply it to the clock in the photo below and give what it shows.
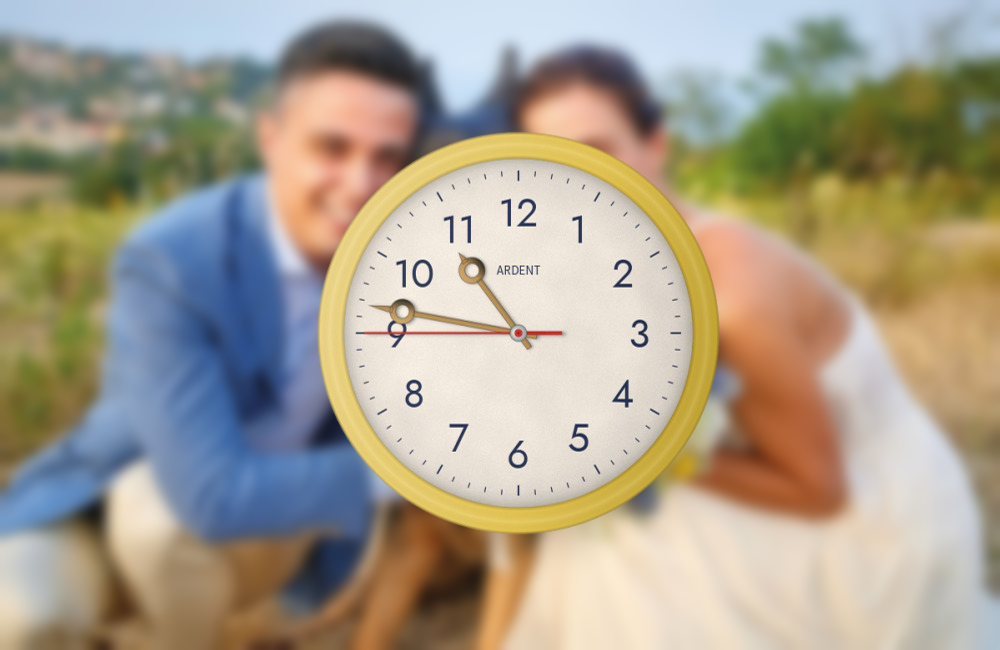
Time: {"hour": 10, "minute": 46, "second": 45}
